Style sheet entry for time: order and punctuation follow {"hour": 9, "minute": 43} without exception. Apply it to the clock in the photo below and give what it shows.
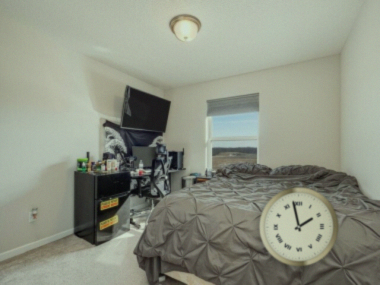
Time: {"hour": 1, "minute": 58}
